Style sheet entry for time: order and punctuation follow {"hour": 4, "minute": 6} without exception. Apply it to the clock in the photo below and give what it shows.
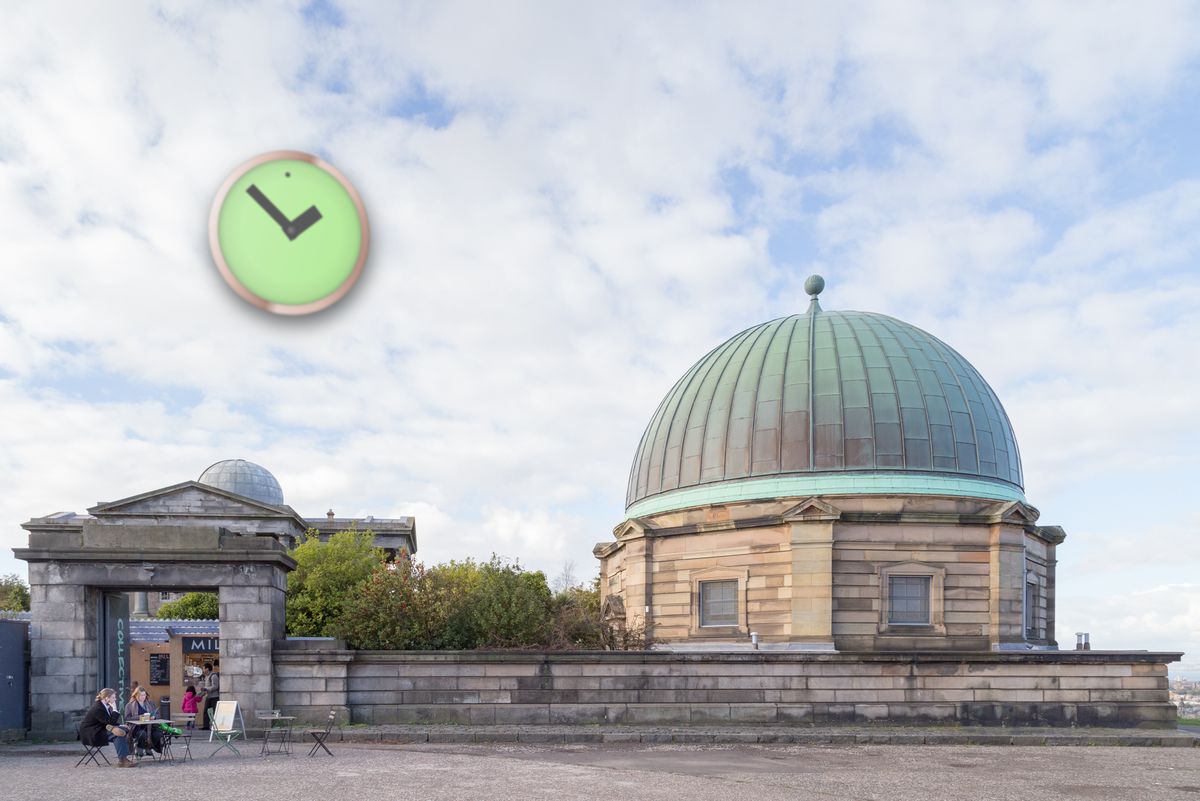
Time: {"hour": 1, "minute": 53}
